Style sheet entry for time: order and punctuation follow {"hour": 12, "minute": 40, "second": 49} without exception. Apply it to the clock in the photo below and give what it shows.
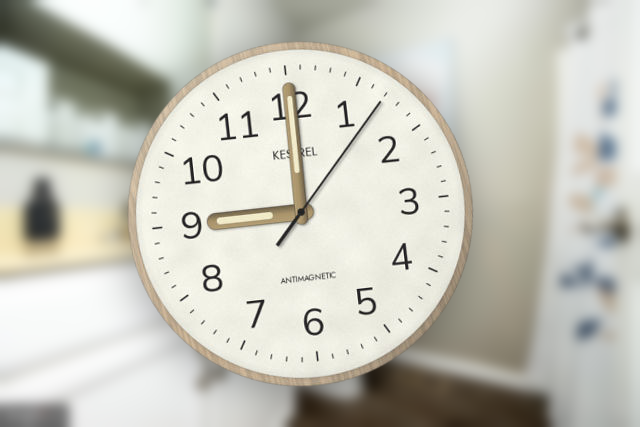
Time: {"hour": 9, "minute": 0, "second": 7}
